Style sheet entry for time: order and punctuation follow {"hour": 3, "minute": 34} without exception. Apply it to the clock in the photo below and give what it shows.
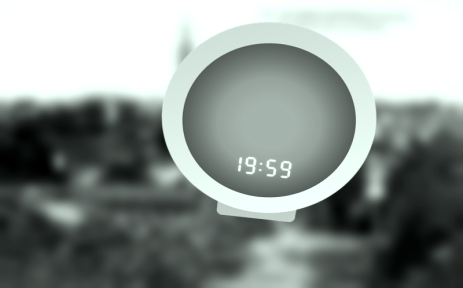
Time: {"hour": 19, "minute": 59}
